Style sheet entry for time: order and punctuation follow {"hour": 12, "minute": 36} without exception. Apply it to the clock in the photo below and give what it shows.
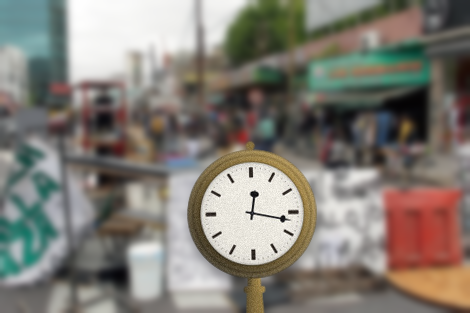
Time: {"hour": 12, "minute": 17}
